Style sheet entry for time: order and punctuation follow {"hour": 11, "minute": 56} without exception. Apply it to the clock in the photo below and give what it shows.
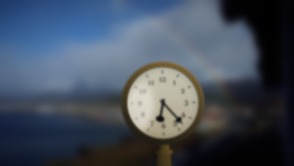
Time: {"hour": 6, "minute": 23}
